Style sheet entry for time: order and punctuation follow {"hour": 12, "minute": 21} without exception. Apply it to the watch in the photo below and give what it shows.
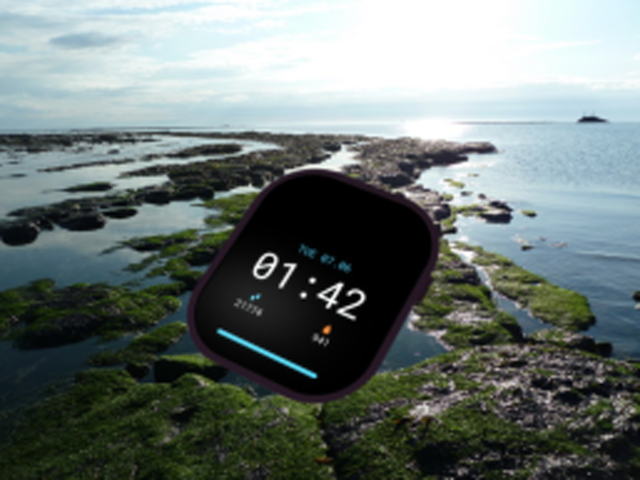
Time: {"hour": 1, "minute": 42}
